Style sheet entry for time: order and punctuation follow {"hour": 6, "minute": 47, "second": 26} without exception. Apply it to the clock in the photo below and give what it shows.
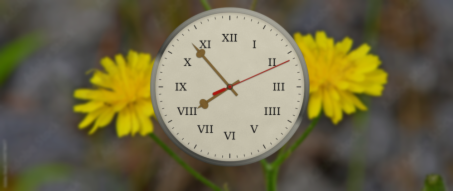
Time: {"hour": 7, "minute": 53, "second": 11}
